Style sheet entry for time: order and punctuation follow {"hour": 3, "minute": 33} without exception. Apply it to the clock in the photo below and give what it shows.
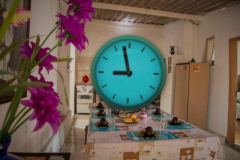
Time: {"hour": 8, "minute": 58}
